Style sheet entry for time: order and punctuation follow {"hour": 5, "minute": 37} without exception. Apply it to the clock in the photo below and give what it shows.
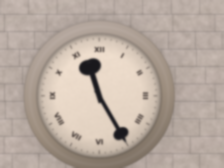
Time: {"hour": 11, "minute": 25}
